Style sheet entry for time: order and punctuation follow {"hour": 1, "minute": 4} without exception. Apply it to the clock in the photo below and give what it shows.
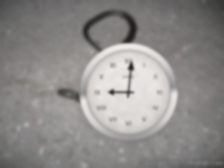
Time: {"hour": 9, "minute": 1}
